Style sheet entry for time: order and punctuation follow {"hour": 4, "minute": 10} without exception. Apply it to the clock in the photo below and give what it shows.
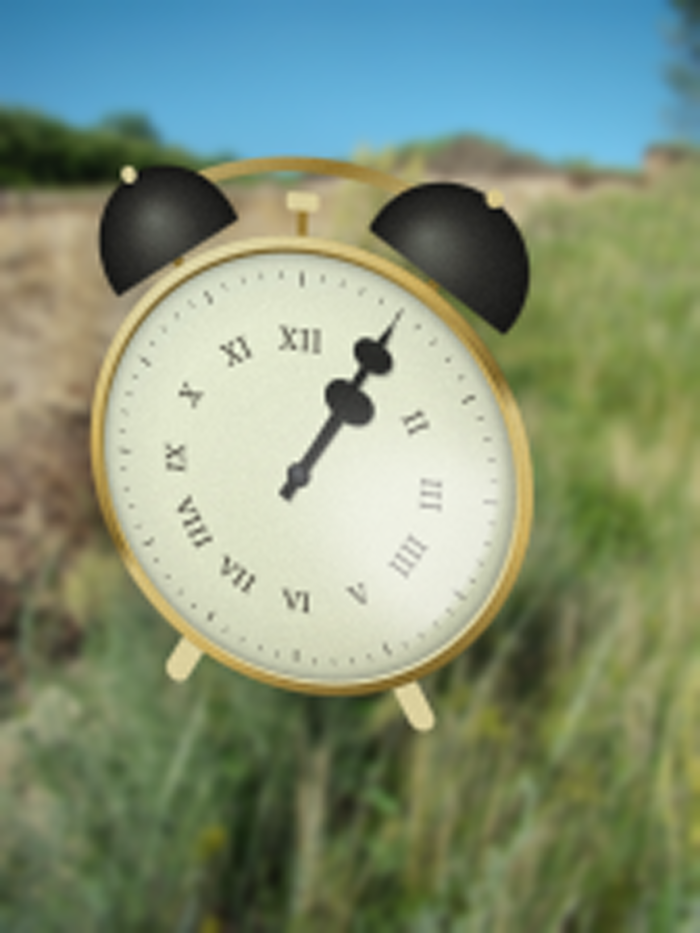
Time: {"hour": 1, "minute": 5}
